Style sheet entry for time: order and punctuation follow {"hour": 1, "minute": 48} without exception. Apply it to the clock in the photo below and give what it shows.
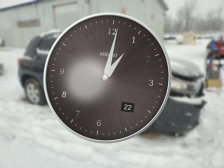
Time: {"hour": 1, "minute": 1}
